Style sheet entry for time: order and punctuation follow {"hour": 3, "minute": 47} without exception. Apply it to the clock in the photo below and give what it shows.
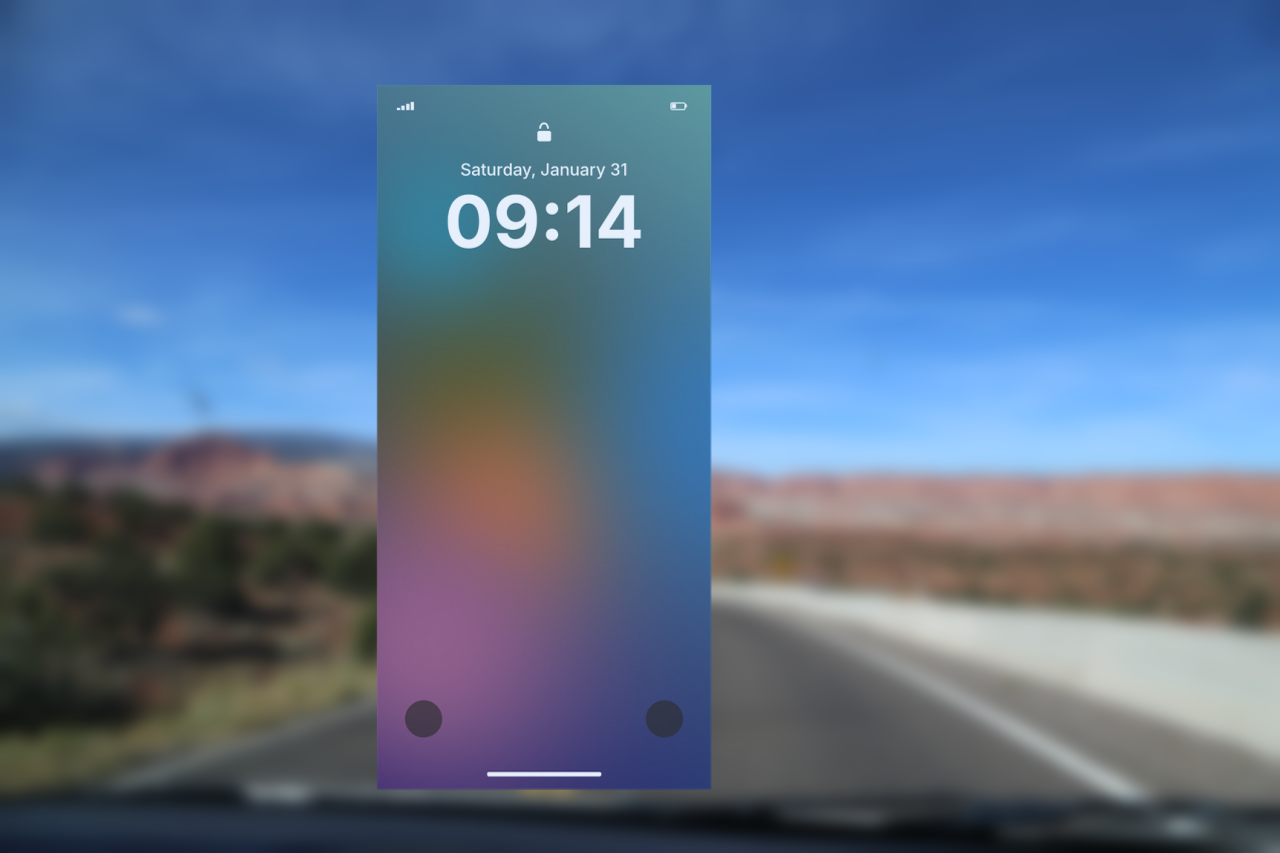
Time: {"hour": 9, "minute": 14}
